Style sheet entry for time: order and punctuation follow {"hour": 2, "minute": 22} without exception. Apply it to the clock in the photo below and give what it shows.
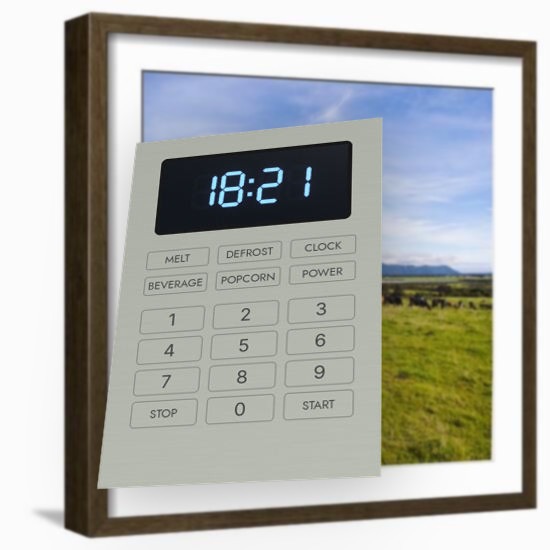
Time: {"hour": 18, "minute": 21}
